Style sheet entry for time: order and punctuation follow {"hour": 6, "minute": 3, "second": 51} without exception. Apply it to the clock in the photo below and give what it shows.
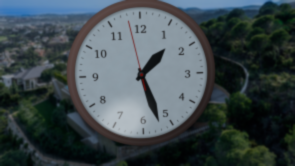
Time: {"hour": 1, "minute": 26, "second": 58}
